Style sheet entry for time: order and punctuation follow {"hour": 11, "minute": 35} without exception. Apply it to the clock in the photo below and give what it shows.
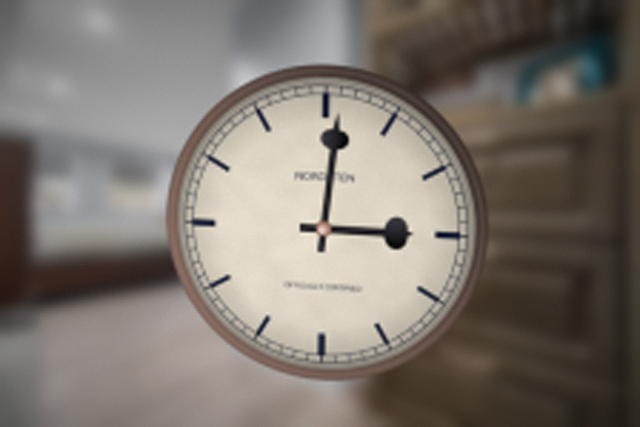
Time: {"hour": 3, "minute": 1}
